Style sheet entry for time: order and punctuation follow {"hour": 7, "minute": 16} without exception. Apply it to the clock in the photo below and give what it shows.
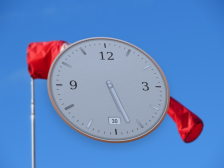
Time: {"hour": 5, "minute": 27}
